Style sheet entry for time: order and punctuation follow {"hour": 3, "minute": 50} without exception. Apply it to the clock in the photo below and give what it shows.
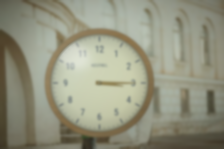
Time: {"hour": 3, "minute": 15}
